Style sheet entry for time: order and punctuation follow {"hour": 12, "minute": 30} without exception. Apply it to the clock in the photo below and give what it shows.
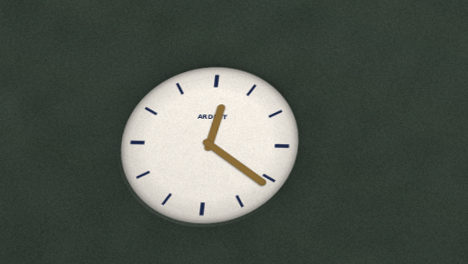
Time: {"hour": 12, "minute": 21}
